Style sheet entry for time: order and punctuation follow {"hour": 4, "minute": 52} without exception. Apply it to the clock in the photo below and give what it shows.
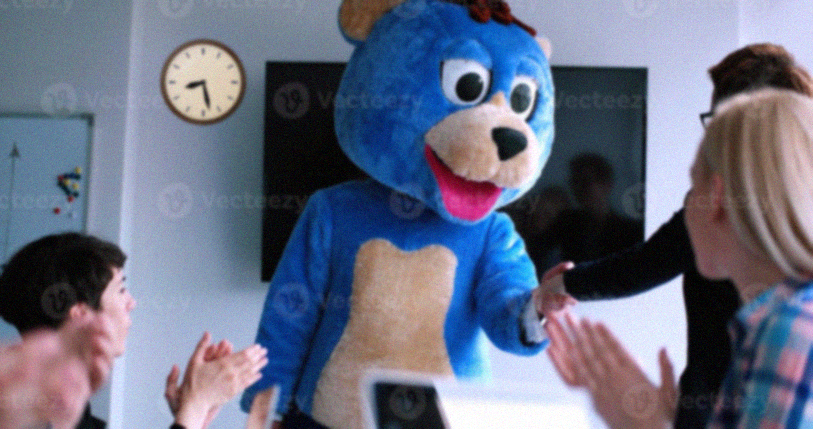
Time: {"hour": 8, "minute": 28}
